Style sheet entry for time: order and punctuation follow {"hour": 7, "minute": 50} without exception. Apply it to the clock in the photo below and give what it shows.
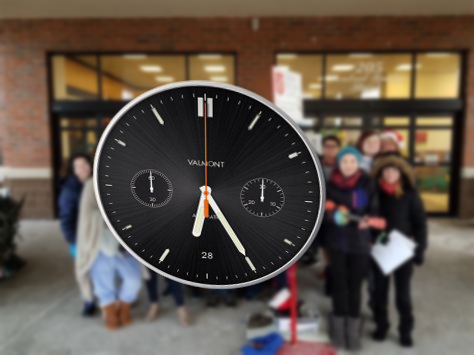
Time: {"hour": 6, "minute": 25}
